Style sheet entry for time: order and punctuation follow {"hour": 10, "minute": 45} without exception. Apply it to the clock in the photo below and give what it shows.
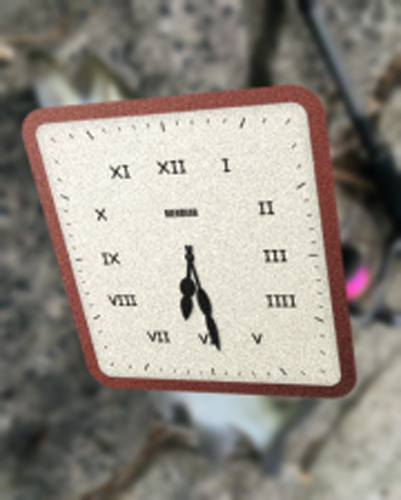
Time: {"hour": 6, "minute": 29}
